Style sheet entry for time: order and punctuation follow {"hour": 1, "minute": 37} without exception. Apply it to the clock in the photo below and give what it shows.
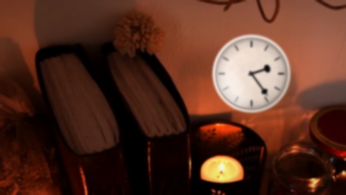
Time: {"hour": 2, "minute": 24}
